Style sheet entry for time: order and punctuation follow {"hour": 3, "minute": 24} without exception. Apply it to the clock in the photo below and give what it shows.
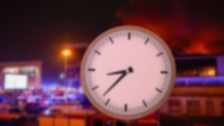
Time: {"hour": 8, "minute": 37}
